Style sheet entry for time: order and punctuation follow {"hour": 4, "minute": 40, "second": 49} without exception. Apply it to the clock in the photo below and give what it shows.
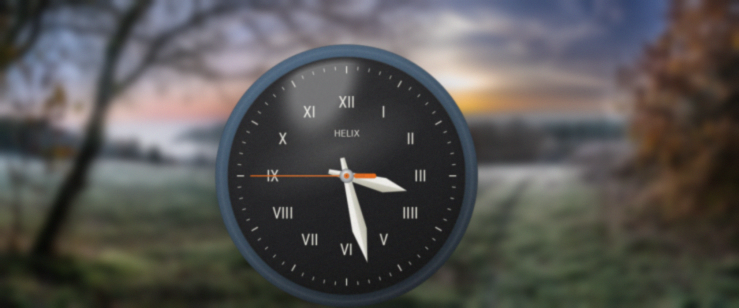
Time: {"hour": 3, "minute": 27, "second": 45}
